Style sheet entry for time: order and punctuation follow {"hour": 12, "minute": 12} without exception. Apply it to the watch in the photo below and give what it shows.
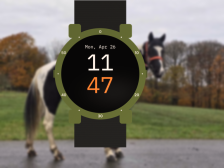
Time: {"hour": 11, "minute": 47}
